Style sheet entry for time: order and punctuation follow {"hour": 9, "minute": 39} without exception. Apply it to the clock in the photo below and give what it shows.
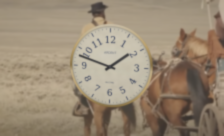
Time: {"hour": 1, "minute": 48}
